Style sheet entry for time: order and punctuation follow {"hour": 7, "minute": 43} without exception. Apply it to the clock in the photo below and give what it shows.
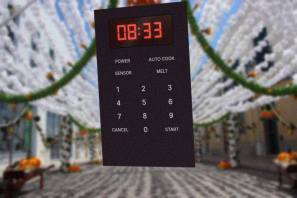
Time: {"hour": 8, "minute": 33}
